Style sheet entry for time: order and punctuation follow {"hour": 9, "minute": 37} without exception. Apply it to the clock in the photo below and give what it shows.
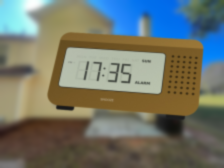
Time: {"hour": 17, "minute": 35}
